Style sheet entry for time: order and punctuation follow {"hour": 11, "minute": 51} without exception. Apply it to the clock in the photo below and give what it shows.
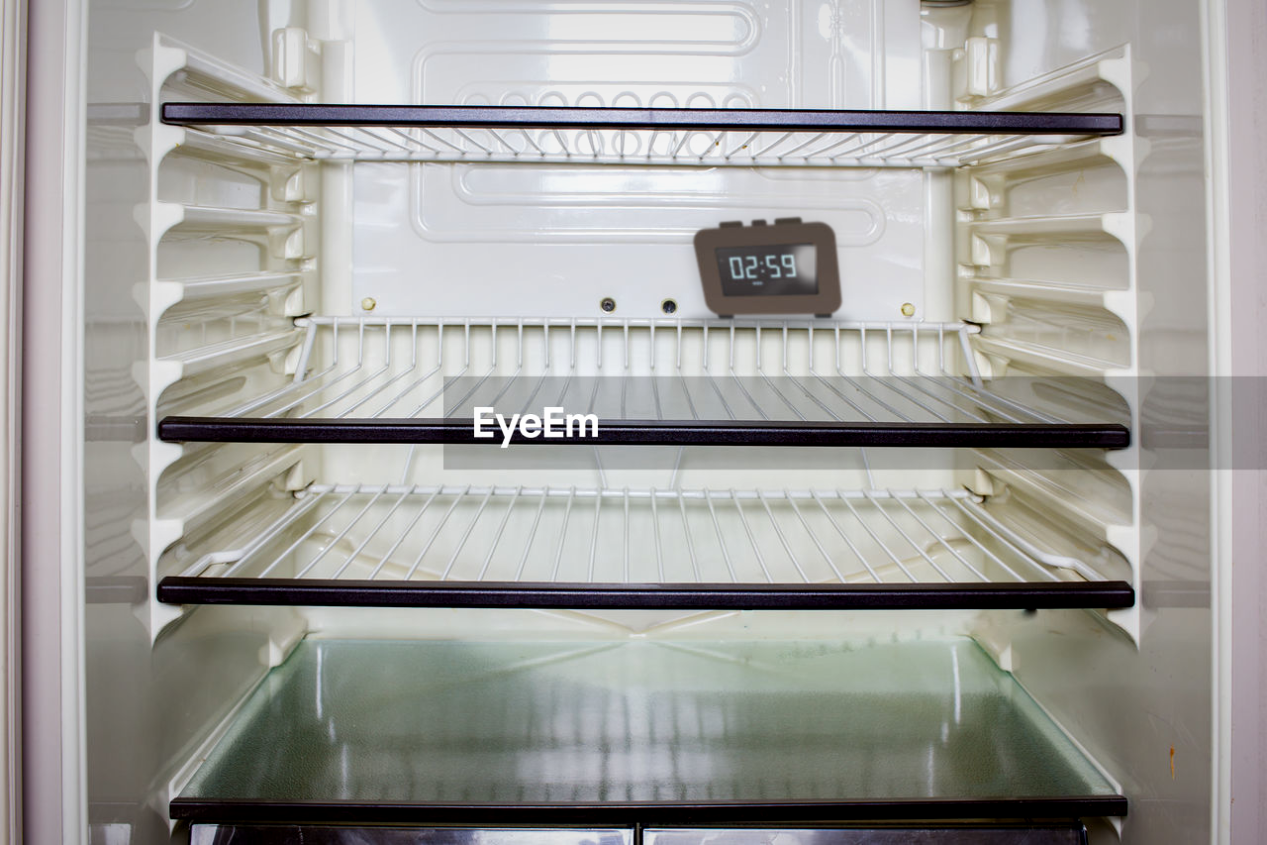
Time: {"hour": 2, "minute": 59}
